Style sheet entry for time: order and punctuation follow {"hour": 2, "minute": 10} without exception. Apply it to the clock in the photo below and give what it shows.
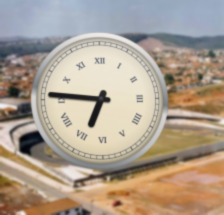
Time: {"hour": 6, "minute": 46}
